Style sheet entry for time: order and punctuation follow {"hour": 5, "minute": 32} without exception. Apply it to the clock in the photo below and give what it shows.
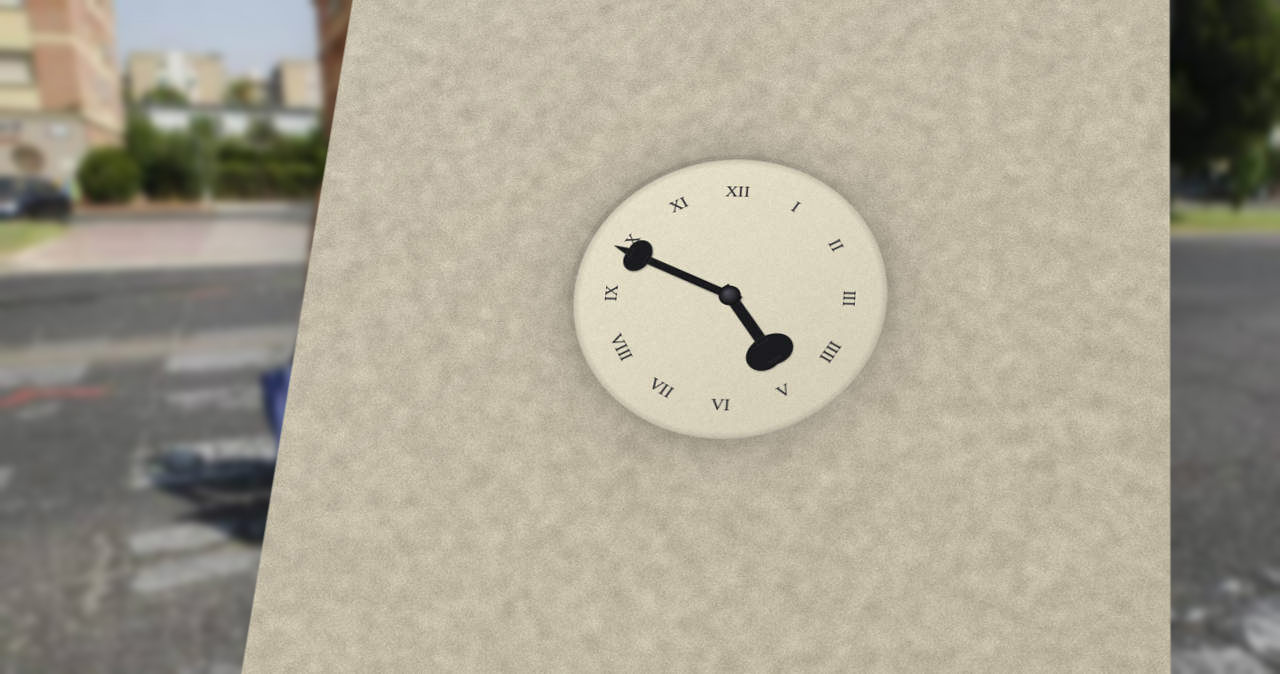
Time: {"hour": 4, "minute": 49}
